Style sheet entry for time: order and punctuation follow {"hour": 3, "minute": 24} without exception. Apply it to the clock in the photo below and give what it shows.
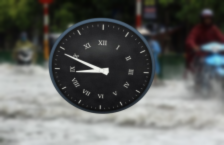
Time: {"hour": 8, "minute": 49}
